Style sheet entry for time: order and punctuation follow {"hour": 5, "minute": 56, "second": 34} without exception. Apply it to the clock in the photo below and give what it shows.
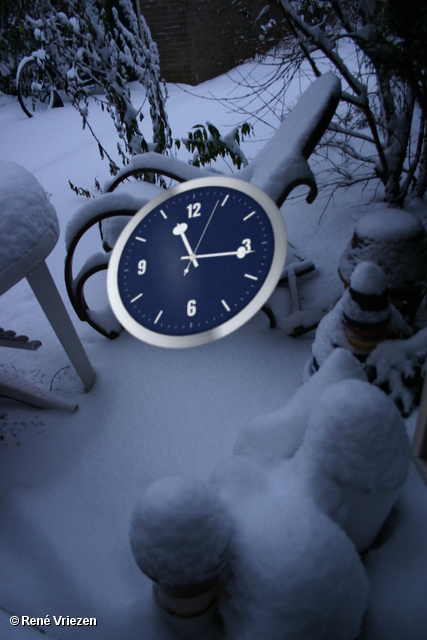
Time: {"hour": 11, "minute": 16, "second": 4}
